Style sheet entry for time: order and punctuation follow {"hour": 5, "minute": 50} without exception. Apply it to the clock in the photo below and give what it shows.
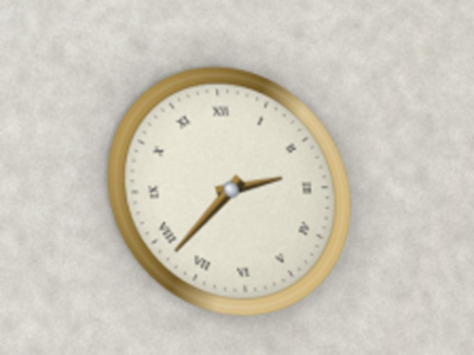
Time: {"hour": 2, "minute": 38}
